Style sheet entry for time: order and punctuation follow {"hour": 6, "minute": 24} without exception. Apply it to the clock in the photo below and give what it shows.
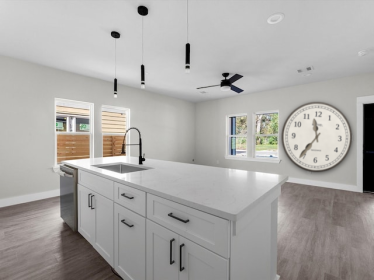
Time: {"hour": 11, "minute": 36}
